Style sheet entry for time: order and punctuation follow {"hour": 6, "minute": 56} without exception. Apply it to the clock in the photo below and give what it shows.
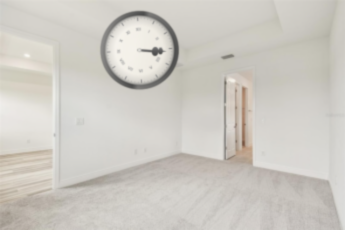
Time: {"hour": 3, "minute": 16}
